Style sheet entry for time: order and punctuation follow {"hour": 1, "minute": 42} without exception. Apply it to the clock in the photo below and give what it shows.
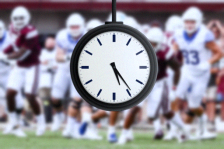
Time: {"hour": 5, "minute": 24}
